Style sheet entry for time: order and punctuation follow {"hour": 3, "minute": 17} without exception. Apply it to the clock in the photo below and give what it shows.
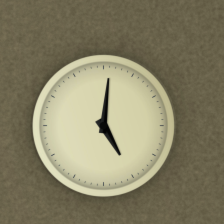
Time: {"hour": 5, "minute": 1}
